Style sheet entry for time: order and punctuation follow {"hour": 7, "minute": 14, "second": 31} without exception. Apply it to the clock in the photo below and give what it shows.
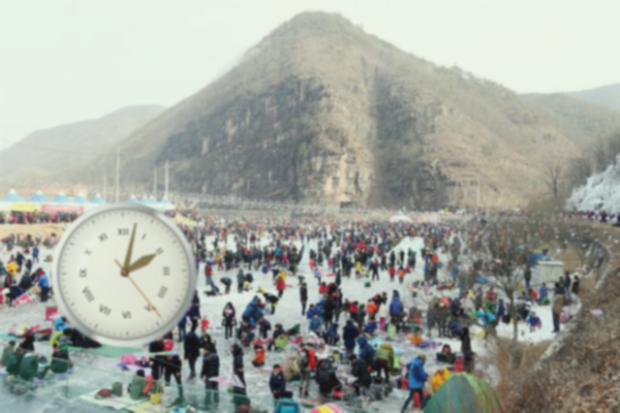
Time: {"hour": 2, "minute": 2, "second": 24}
